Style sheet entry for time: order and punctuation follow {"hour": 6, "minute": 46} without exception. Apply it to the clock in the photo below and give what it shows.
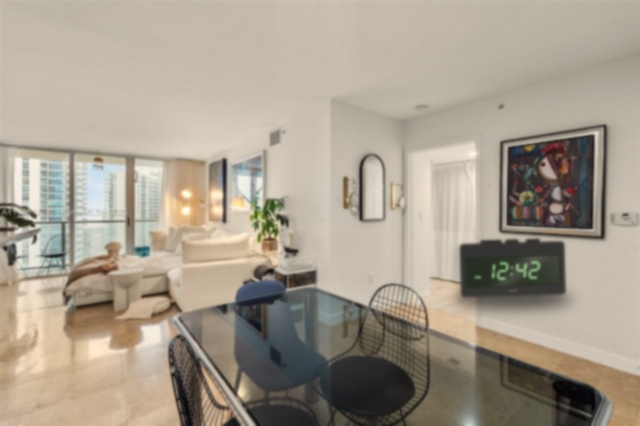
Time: {"hour": 12, "minute": 42}
